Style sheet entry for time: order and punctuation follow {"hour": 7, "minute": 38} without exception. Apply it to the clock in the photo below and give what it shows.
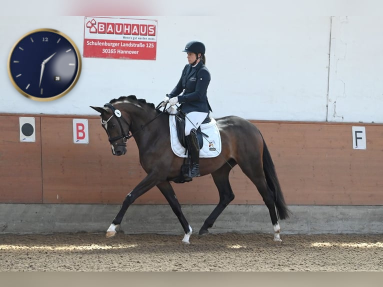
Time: {"hour": 1, "minute": 31}
